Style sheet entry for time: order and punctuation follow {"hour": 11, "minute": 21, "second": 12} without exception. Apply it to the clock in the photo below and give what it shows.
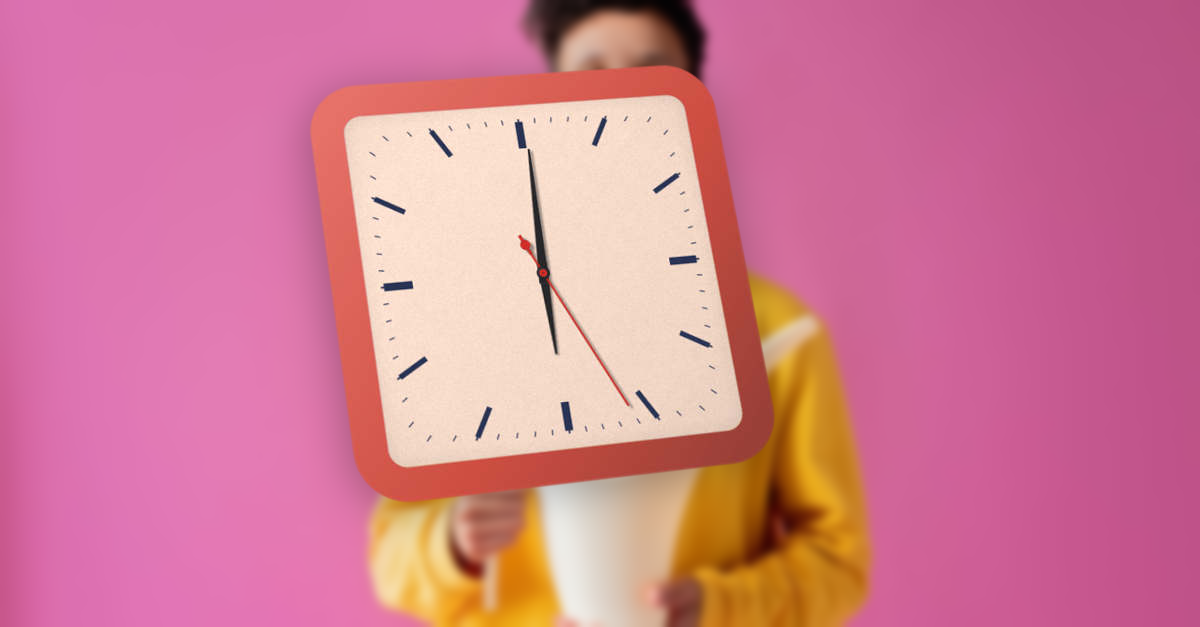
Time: {"hour": 6, "minute": 0, "second": 26}
